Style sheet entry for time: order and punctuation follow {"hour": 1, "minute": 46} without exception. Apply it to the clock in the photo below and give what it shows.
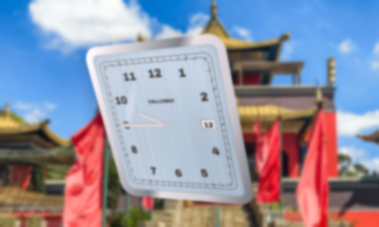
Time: {"hour": 9, "minute": 45}
